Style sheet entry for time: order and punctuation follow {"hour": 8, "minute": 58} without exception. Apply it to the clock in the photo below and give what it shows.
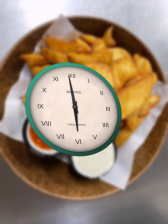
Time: {"hour": 5, "minute": 59}
